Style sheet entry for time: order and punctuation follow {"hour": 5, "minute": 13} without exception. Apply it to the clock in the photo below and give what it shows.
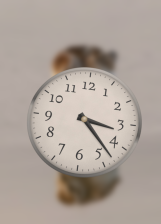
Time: {"hour": 3, "minute": 23}
